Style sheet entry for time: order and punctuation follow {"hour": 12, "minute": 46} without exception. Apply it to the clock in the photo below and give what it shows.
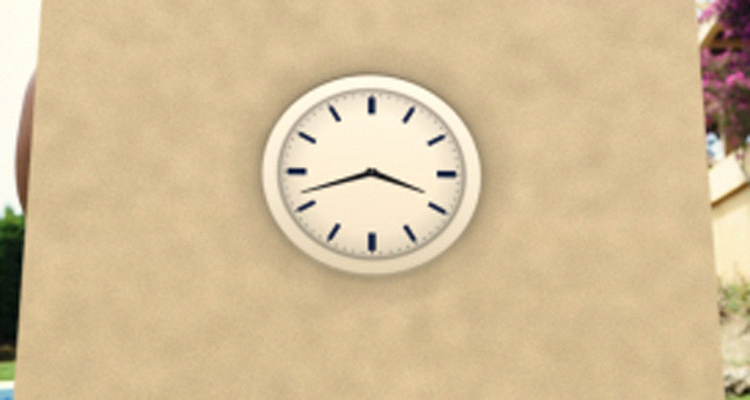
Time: {"hour": 3, "minute": 42}
